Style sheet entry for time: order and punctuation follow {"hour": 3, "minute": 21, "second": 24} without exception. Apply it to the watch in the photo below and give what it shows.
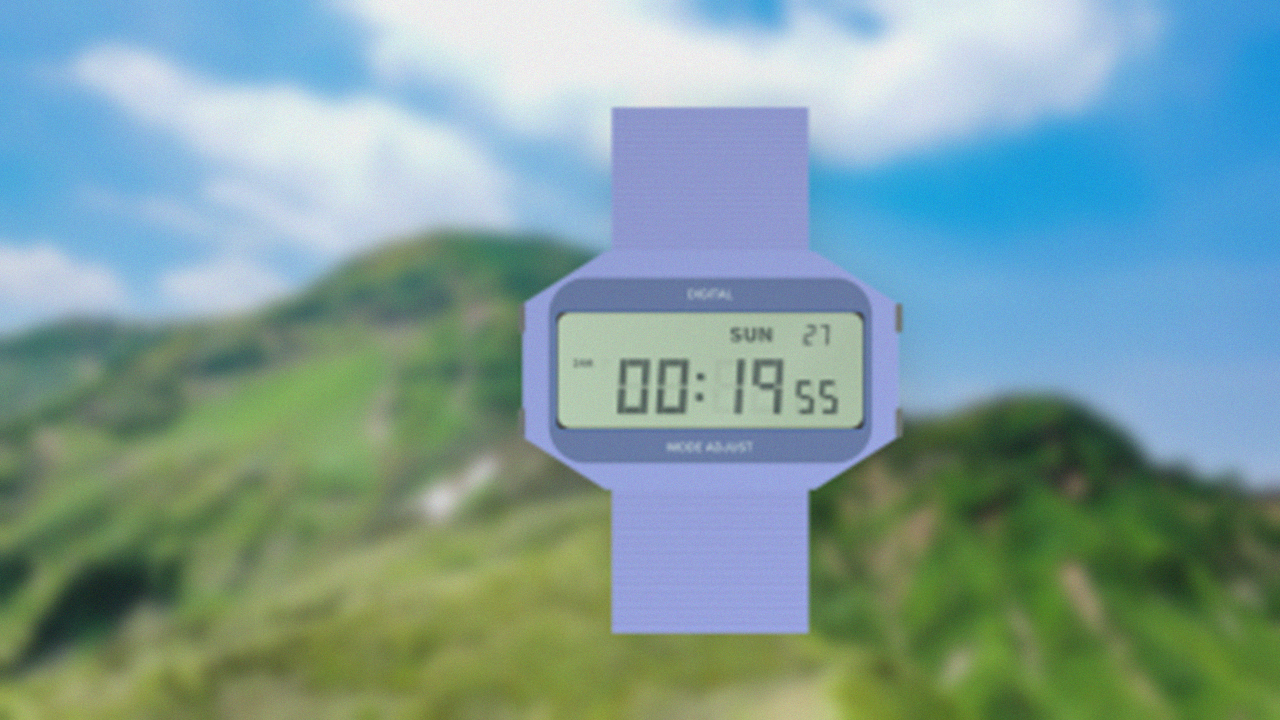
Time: {"hour": 0, "minute": 19, "second": 55}
